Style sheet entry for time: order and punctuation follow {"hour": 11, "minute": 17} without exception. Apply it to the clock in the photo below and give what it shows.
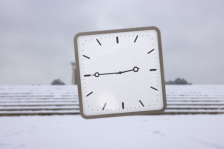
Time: {"hour": 2, "minute": 45}
